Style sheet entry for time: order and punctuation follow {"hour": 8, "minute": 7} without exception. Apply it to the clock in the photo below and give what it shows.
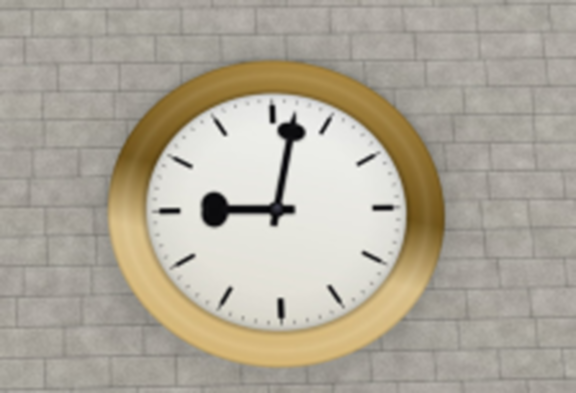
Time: {"hour": 9, "minute": 2}
